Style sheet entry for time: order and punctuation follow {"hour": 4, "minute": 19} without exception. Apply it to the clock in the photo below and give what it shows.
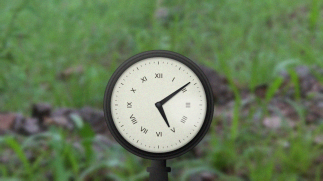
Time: {"hour": 5, "minute": 9}
